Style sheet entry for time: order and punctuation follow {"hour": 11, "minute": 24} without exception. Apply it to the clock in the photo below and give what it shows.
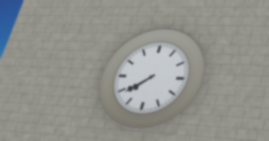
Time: {"hour": 7, "minute": 39}
